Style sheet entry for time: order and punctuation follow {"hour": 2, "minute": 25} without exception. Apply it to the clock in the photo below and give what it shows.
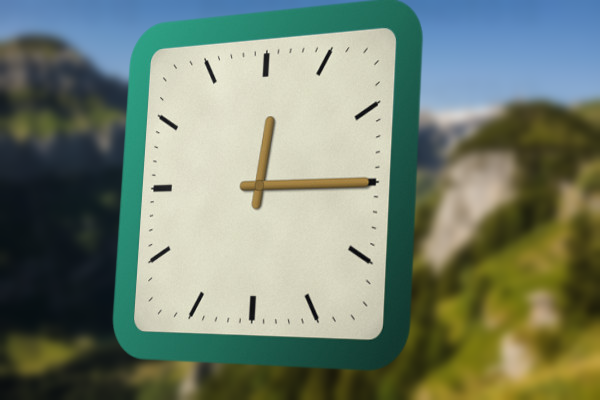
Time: {"hour": 12, "minute": 15}
